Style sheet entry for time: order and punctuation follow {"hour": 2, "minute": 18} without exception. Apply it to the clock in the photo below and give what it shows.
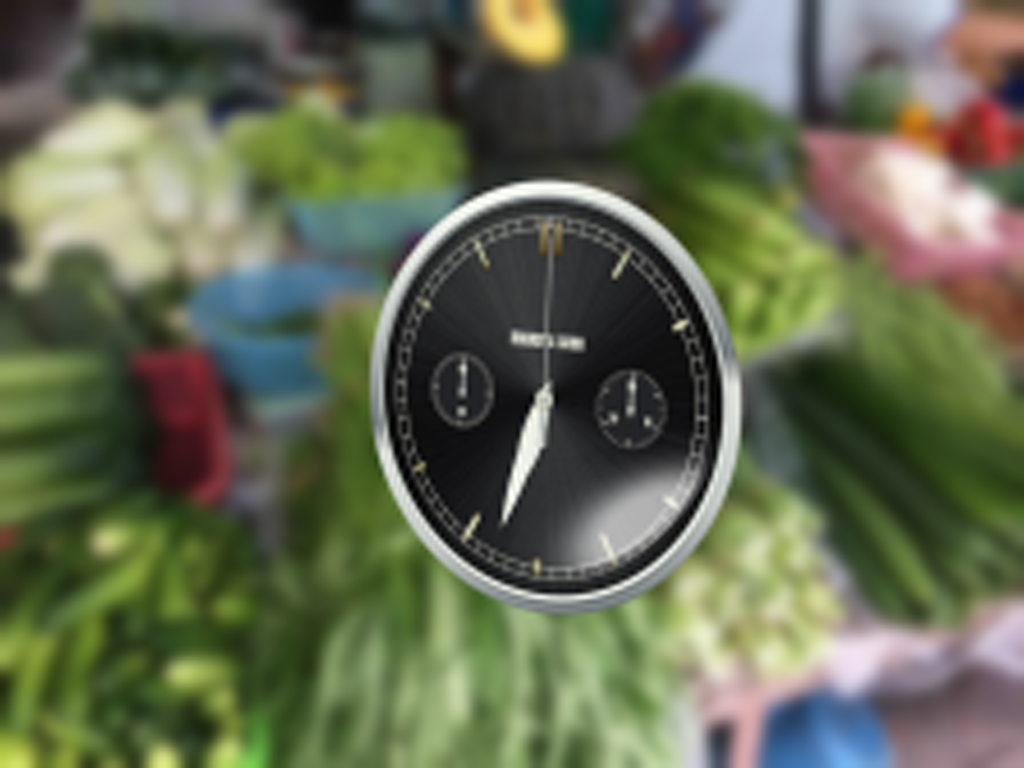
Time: {"hour": 6, "minute": 33}
